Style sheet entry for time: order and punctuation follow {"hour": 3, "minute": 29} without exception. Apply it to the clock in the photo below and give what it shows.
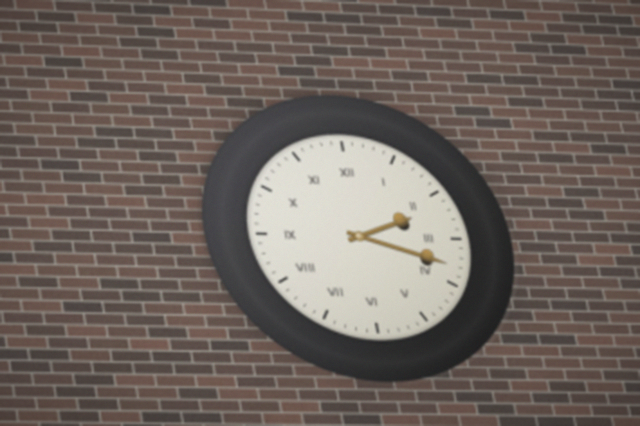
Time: {"hour": 2, "minute": 18}
